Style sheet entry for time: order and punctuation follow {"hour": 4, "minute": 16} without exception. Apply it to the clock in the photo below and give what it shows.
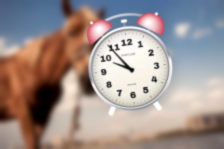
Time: {"hour": 9, "minute": 54}
